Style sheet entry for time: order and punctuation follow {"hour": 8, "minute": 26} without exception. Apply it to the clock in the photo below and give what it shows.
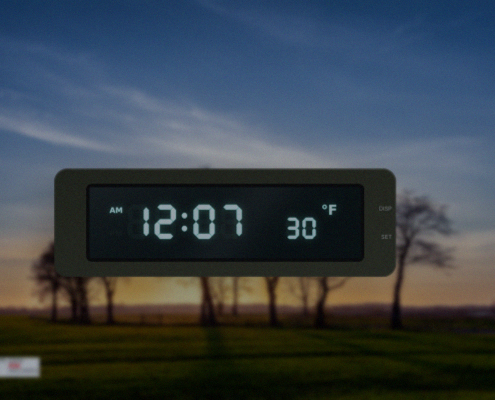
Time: {"hour": 12, "minute": 7}
